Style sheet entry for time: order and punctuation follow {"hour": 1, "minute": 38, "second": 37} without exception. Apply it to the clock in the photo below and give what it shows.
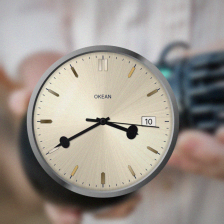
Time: {"hour": 3, "minute": 40, "second": 16}
